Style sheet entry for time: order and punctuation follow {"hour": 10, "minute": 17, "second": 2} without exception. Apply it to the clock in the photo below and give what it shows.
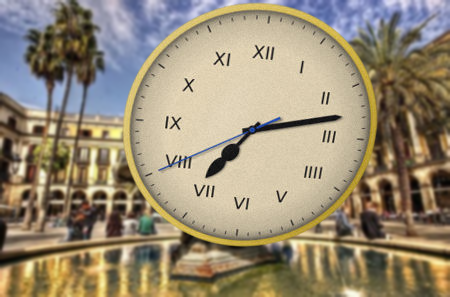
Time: {"hour": 7, "minute": 12, "second": 40}
